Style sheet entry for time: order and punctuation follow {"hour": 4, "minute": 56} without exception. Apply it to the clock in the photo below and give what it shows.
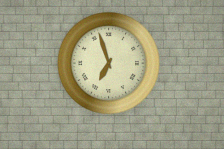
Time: {"hour": 6, "minute": 57}
